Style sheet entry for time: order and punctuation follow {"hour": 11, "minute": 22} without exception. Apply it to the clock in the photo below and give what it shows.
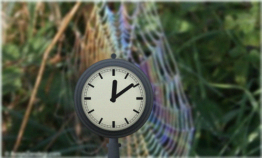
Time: {"hour": 12, "minute": 9}
